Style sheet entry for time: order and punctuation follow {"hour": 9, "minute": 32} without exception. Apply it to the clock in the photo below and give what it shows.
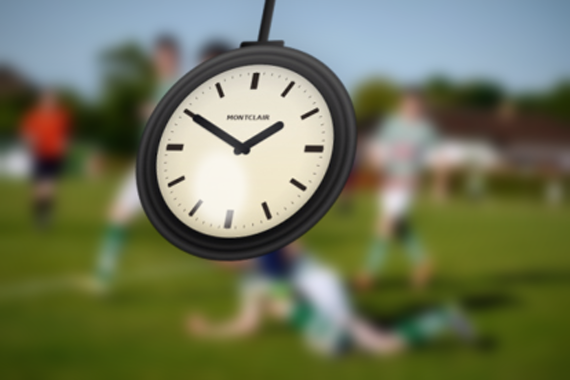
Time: {"hour": 1, "minute": 50}
